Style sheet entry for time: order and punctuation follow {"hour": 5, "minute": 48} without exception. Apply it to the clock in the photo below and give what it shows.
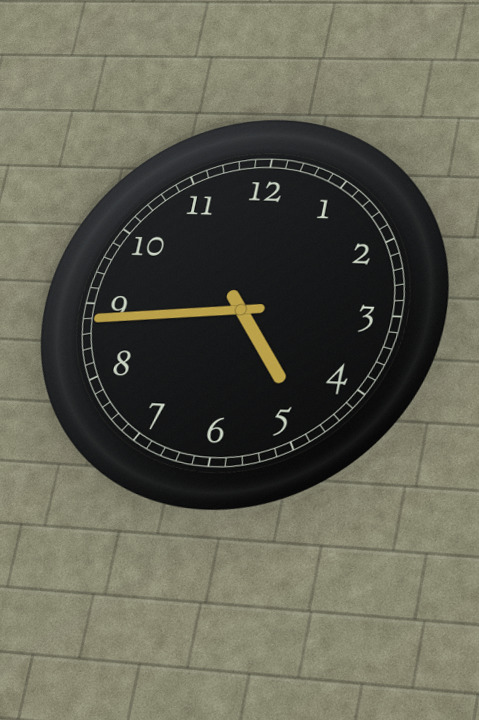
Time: {"hour": 4, "minute": 44}
